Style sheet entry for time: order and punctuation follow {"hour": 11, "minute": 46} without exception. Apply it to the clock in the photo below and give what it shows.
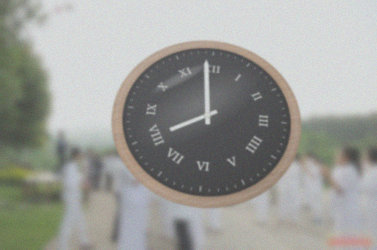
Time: {"hour": 7, "minute": 59}
